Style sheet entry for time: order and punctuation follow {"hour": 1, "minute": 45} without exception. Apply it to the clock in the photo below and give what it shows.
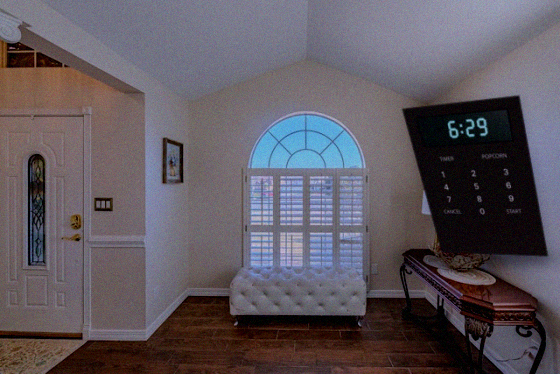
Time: {"hour": 6, "minute": 29}
